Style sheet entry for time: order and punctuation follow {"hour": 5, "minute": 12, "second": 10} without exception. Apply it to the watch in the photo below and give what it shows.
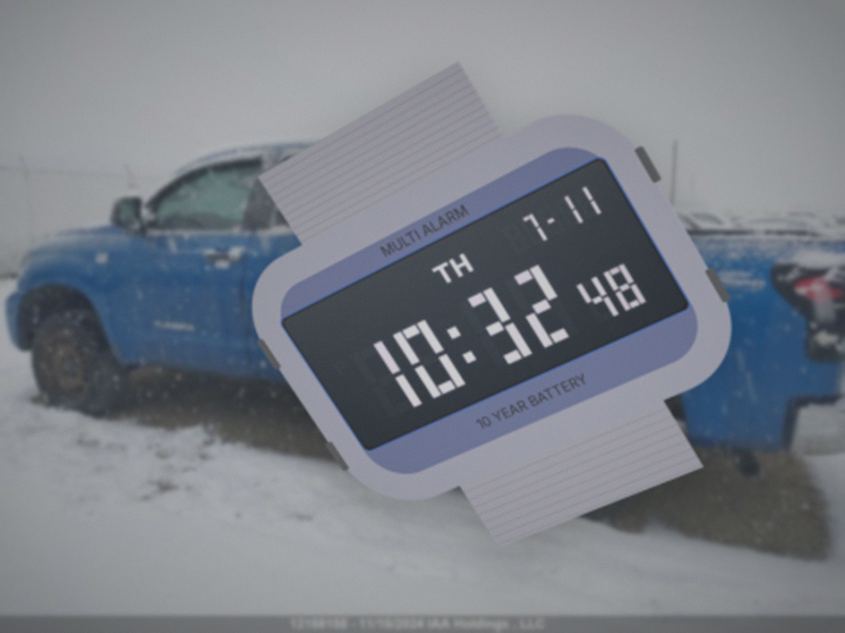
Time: {"hour": 10, "minute": 32, "second": 48}
